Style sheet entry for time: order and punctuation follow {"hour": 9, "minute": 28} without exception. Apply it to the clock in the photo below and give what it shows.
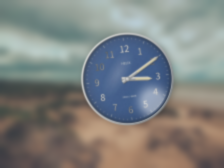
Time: {"hour": 3, "minute": 10}
